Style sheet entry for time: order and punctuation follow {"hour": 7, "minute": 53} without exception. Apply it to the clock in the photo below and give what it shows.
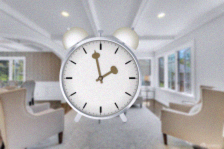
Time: {"hour": 1, "minute": 58}
